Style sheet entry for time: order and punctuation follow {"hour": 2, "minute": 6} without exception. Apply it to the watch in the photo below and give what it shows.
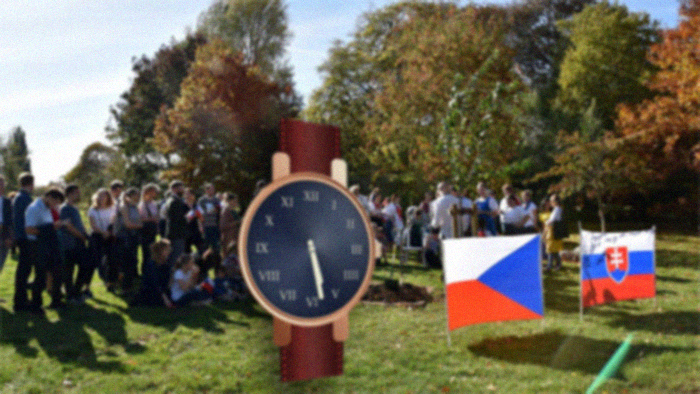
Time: {"hour": 5, "minute": 28}
